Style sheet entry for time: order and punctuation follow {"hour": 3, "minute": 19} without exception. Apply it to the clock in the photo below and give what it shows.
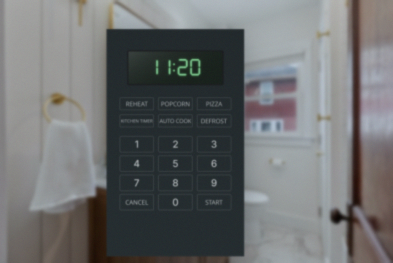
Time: {"hour": 11, "minute": 20}
